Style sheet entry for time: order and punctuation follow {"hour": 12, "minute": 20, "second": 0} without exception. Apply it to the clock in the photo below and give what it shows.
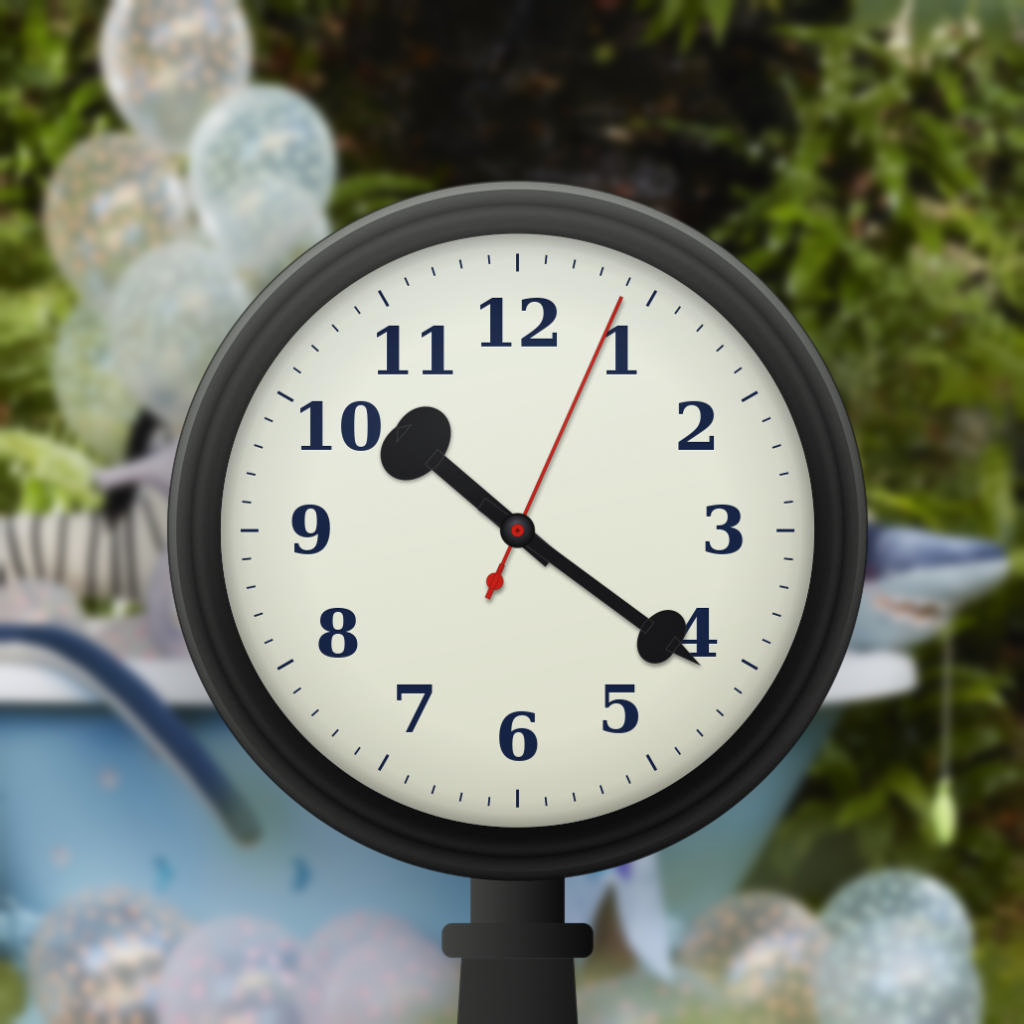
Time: {"hour": 10, "minute": 21, "second": 4}
